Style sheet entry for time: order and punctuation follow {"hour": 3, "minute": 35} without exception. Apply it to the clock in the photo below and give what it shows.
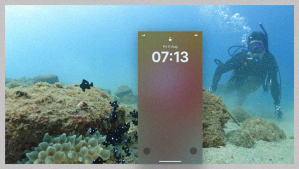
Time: {"hour": 7, "minute": 13}
